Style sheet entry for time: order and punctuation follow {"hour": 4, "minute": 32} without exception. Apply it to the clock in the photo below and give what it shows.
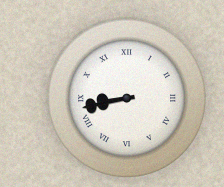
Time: {"hour": 8, "minute": 43}
